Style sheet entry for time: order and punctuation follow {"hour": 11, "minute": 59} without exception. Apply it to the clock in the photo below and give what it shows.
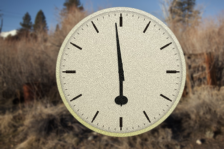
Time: {"hour": 5, "minute": 59}
